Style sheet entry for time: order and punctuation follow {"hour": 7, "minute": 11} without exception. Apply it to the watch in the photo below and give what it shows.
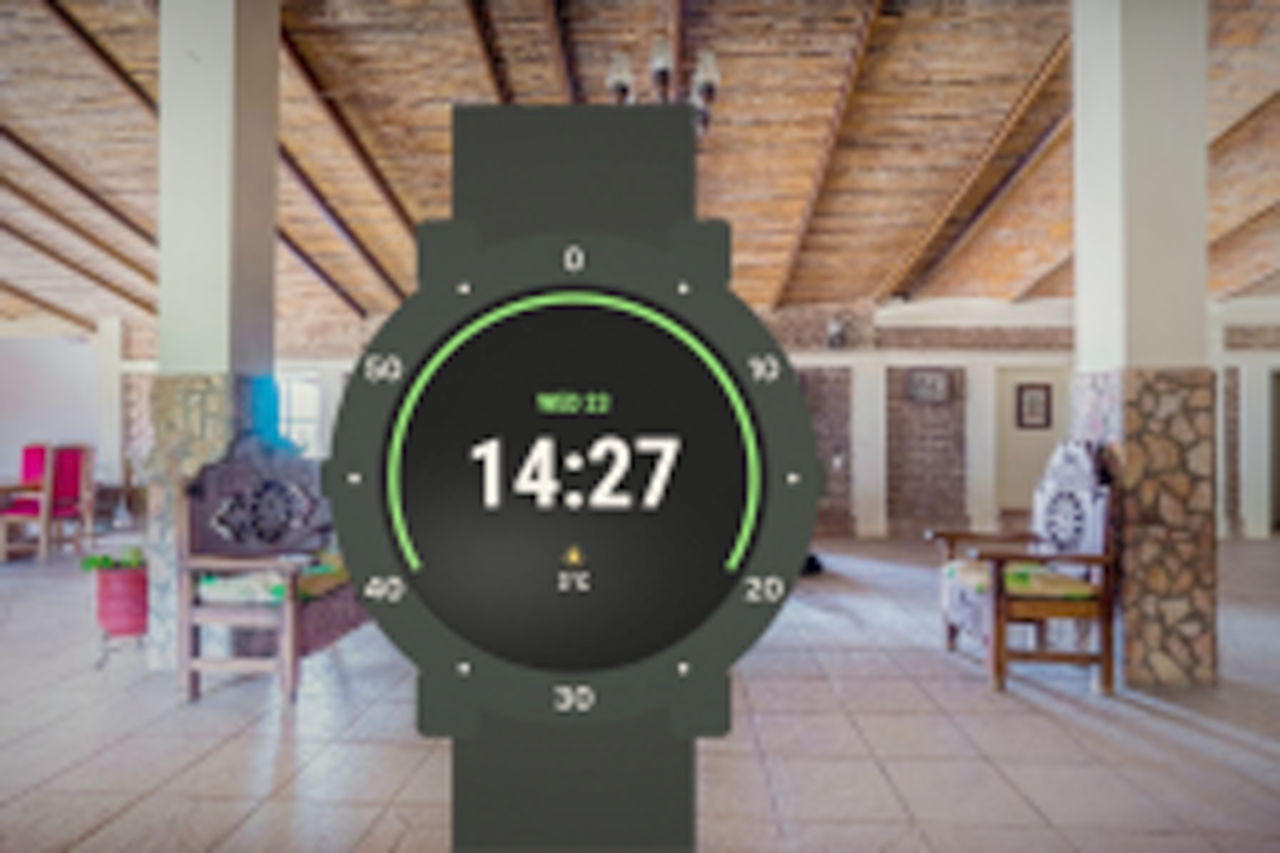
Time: {"hour": 14, "minute": 27}
